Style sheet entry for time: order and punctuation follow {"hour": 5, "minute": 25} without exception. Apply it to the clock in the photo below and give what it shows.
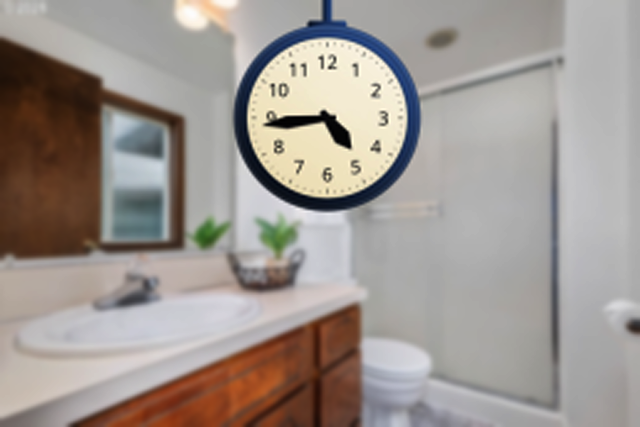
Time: {"hour": 4, "minute": 44}
